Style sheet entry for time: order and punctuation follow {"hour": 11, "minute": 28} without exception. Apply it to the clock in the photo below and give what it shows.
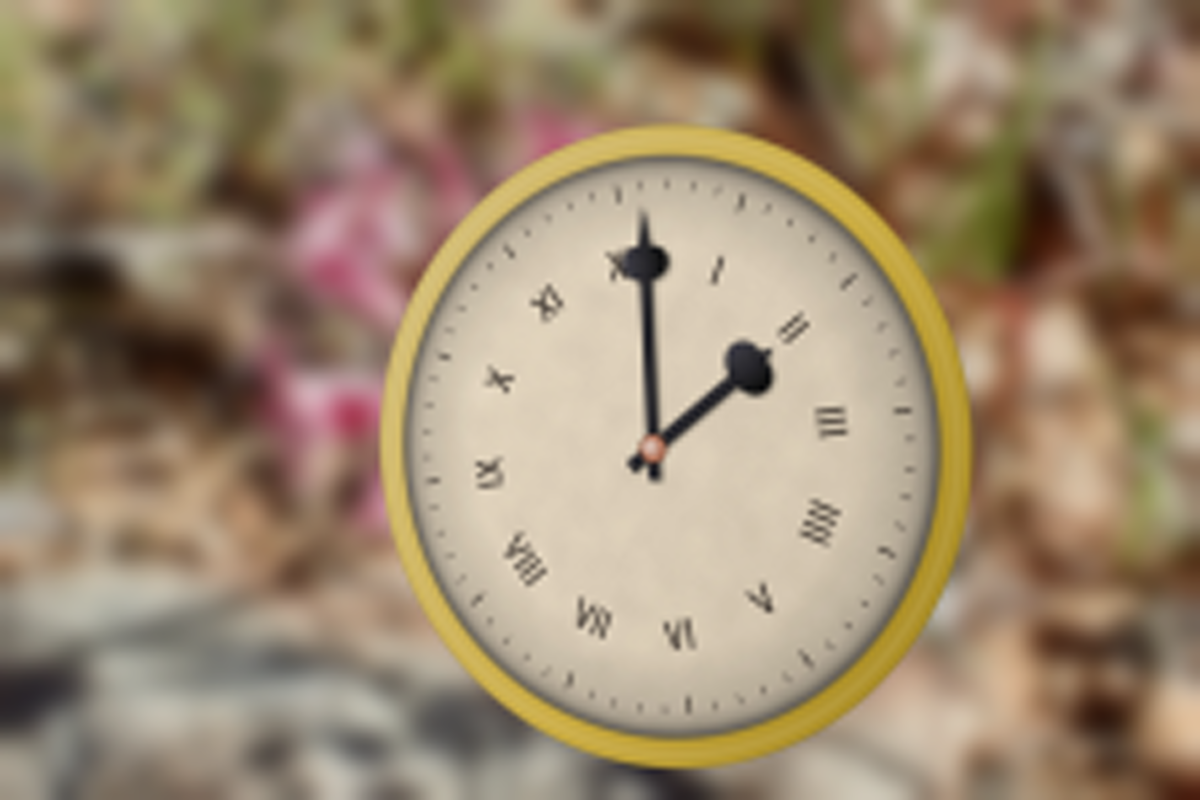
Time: {"hour": 2, "minute": 1}
